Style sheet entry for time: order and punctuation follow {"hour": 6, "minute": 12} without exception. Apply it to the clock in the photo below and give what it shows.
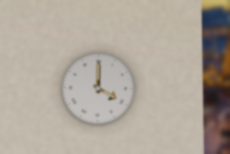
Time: {"hour": 4, "minute": 0}
